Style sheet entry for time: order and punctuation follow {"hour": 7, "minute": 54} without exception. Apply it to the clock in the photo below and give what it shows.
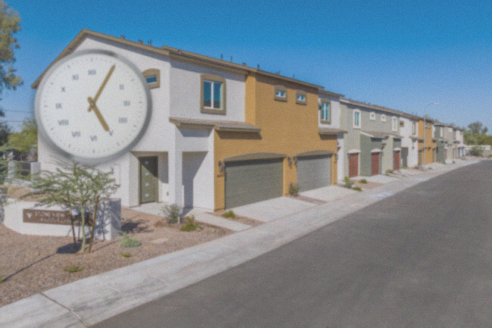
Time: {"hour": 5, "minute": 5}
